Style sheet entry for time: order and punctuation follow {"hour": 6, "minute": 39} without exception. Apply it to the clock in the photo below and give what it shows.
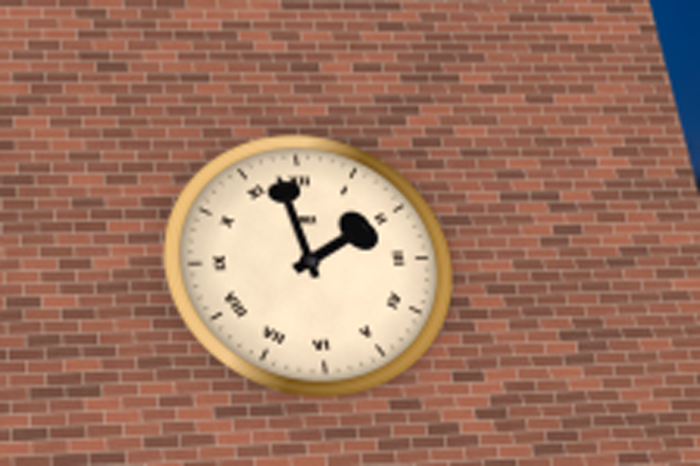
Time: {"hour": 1, "minute": 58}
